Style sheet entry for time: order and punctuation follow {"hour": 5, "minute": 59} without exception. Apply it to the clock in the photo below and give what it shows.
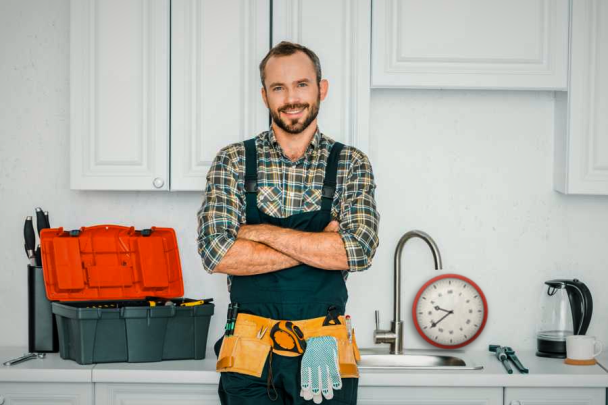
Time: {"hour": 9, "minute": 39}
